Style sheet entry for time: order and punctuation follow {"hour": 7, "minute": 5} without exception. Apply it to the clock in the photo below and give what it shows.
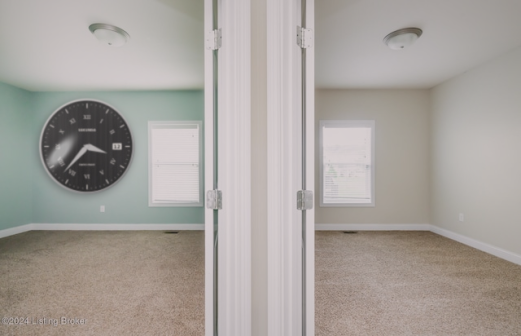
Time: {"hour": 3, "minute": 37}
